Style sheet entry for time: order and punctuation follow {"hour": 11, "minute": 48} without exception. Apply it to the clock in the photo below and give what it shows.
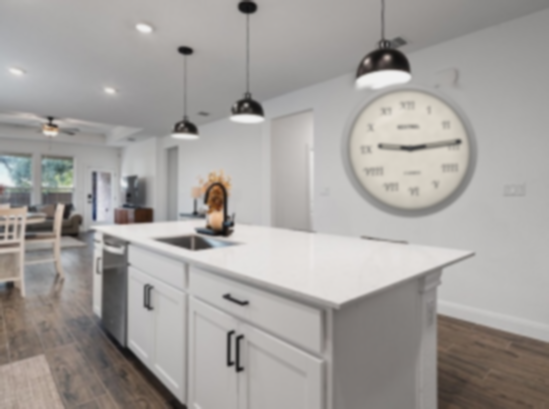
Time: {"hour": 9, "minute": 14}
